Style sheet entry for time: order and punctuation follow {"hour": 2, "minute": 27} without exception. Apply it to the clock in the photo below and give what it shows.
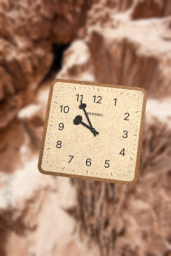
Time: {"hour": 9, "minute": 55}
